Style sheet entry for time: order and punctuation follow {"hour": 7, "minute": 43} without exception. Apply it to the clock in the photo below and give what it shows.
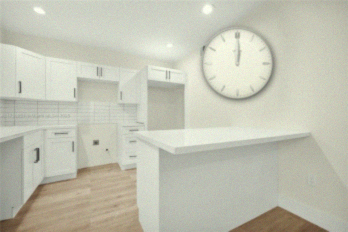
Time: {"hour": 12, "minute": 0}
